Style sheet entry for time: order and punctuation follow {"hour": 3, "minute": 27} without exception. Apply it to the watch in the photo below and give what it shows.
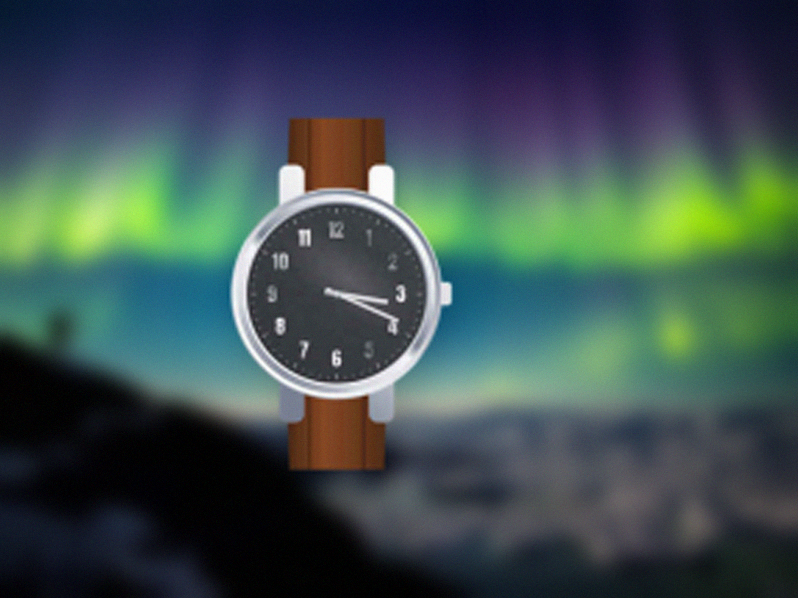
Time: {"hour": 3, "minute": 19}
